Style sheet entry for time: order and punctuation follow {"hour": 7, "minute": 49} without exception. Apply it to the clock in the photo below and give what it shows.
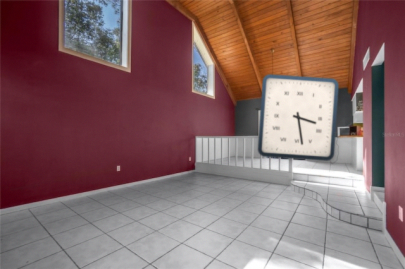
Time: {"hour": 3, "minute": 28}
